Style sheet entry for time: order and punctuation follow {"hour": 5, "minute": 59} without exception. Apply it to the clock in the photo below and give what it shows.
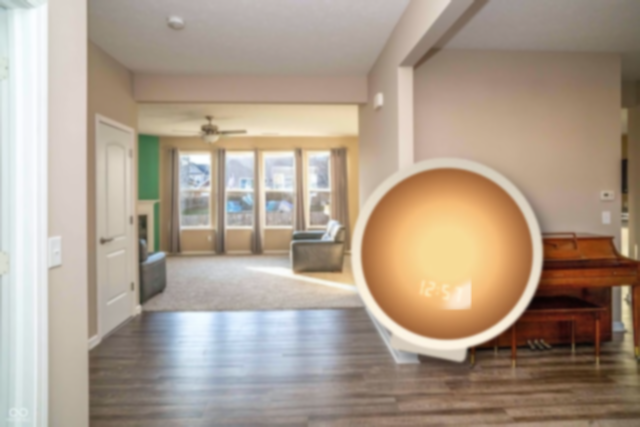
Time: {"hour": 12, "minute": 57}
